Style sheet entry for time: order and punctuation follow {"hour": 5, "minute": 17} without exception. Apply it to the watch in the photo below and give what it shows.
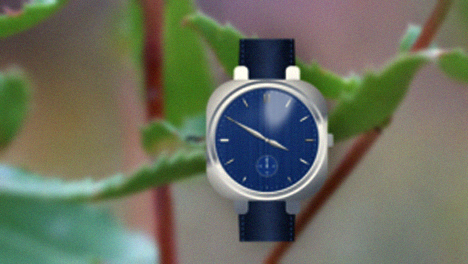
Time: {"hour": 3, "minute": 50}
